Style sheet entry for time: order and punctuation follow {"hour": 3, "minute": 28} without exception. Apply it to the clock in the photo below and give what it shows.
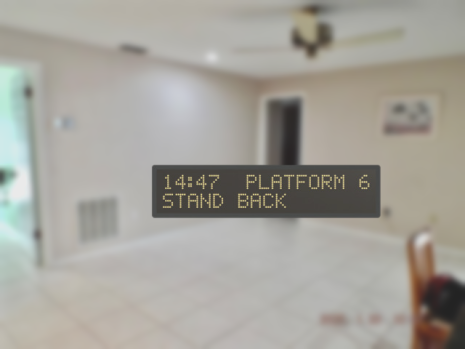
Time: {"hour": 14, "minute": 47}
